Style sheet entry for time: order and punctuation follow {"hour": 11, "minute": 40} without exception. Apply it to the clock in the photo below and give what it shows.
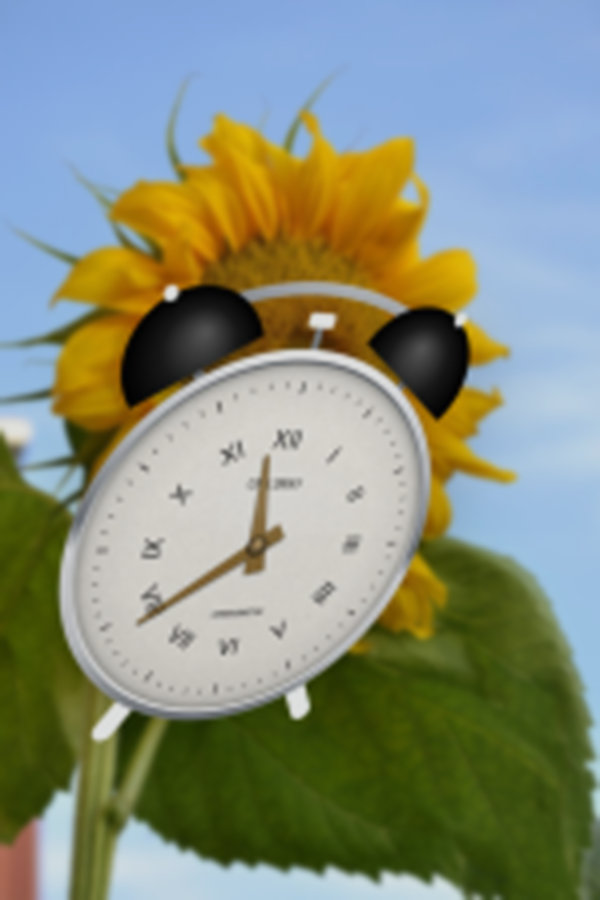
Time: {"hour": 11, "minute": 39}
